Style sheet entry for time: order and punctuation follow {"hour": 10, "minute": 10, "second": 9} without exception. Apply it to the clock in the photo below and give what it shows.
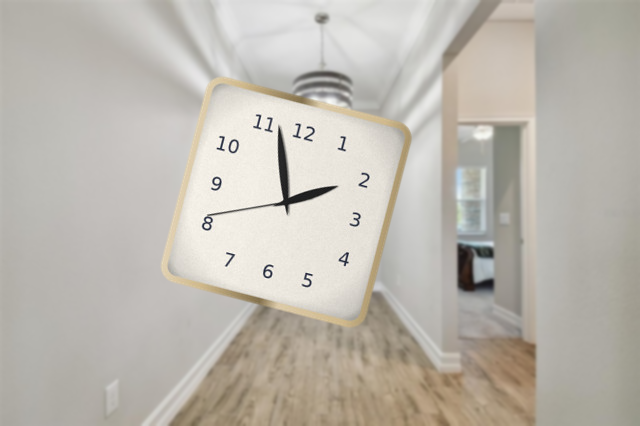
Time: {"hour": 1, "minute": 56, "second": 41}
